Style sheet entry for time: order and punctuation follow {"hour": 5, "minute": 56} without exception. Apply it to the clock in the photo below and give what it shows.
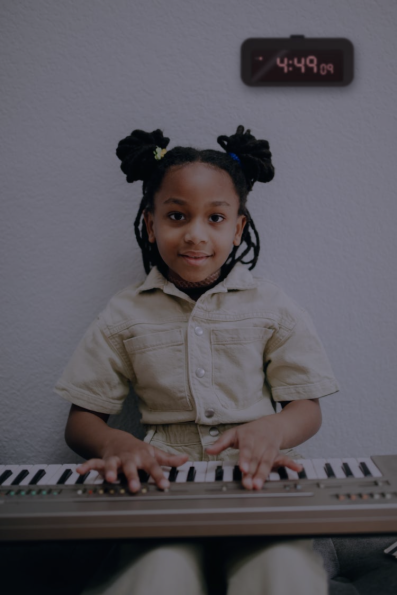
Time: {"hour": 4, "minute": 49}
